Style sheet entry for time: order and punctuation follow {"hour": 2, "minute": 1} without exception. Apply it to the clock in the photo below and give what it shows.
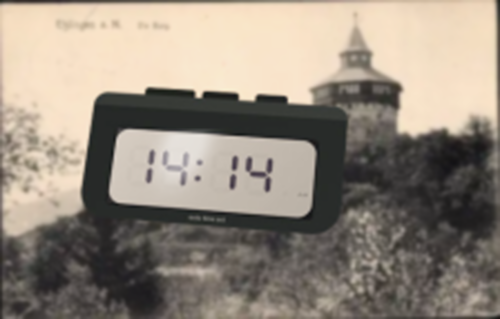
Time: {"hour": 14, "minute": 14}
